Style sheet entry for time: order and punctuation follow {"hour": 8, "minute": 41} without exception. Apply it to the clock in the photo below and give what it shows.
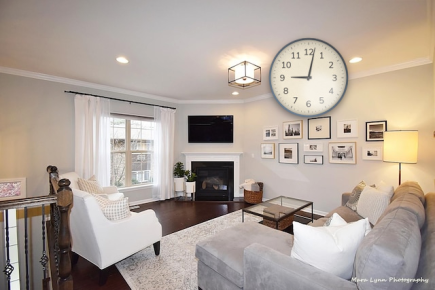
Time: {"hour": 9, "minute": 2}
